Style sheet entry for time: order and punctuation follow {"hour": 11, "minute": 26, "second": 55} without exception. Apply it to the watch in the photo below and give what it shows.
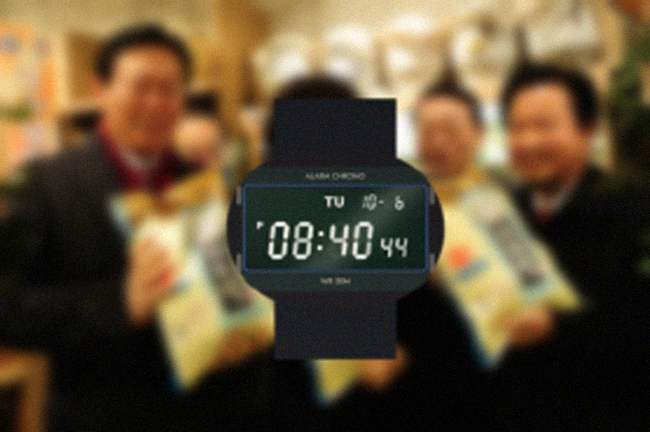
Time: {"hour": 8, "minute": 40, "second": 44}
